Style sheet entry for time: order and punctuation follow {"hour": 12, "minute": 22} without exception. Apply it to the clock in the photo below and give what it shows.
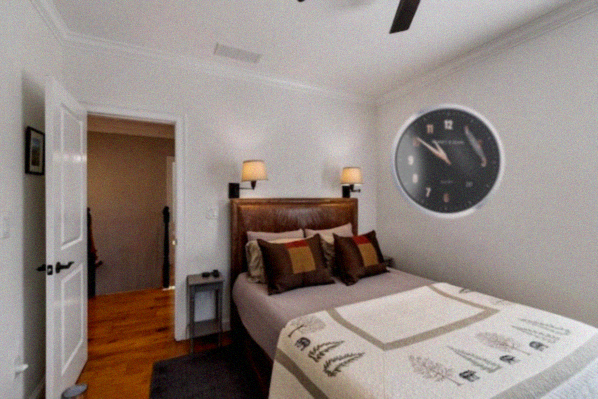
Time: {"hour": 10, "minute": 51}
